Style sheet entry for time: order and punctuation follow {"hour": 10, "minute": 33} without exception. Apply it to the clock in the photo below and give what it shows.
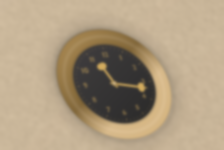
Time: {"hour": 11, "minute": 17}
